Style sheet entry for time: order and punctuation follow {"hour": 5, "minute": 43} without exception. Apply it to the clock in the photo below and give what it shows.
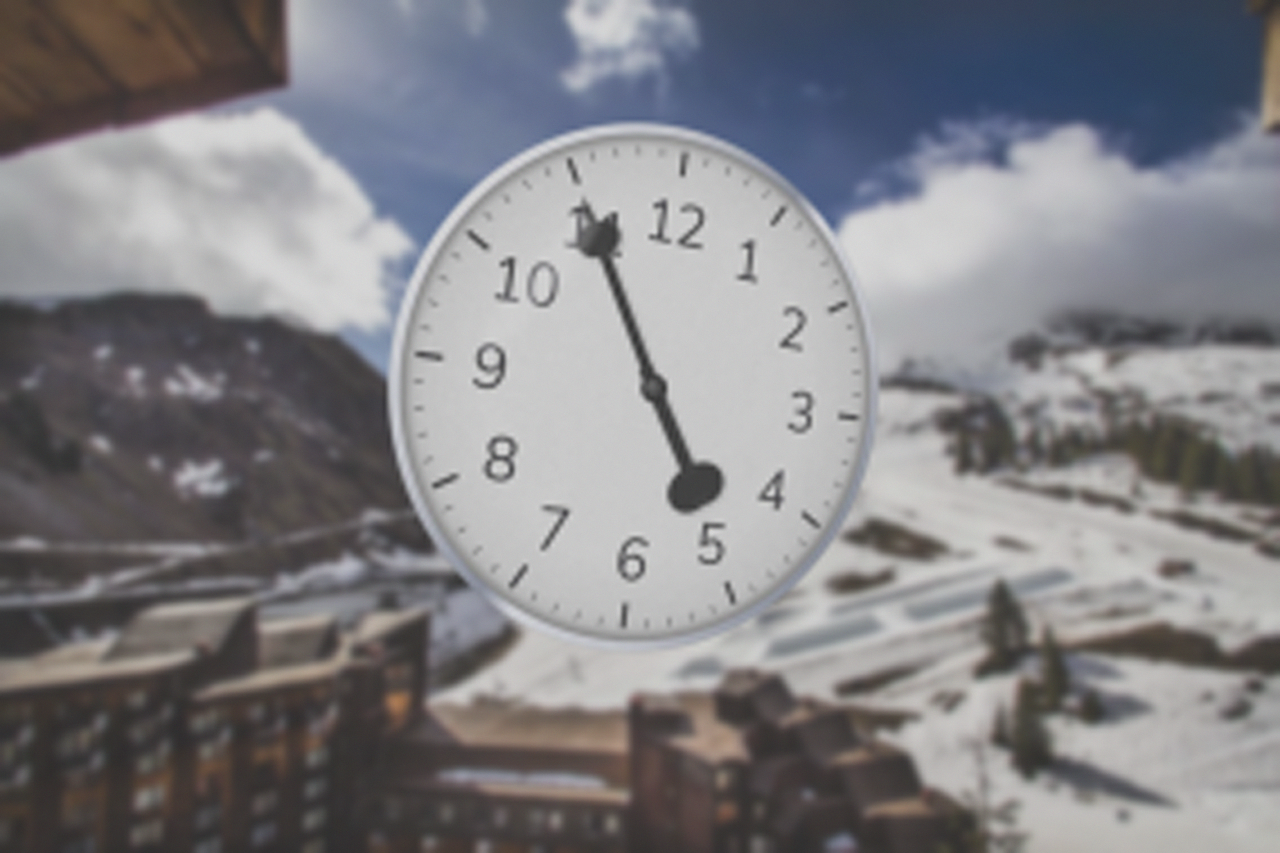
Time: {"hour": 4, "minute": 55}
